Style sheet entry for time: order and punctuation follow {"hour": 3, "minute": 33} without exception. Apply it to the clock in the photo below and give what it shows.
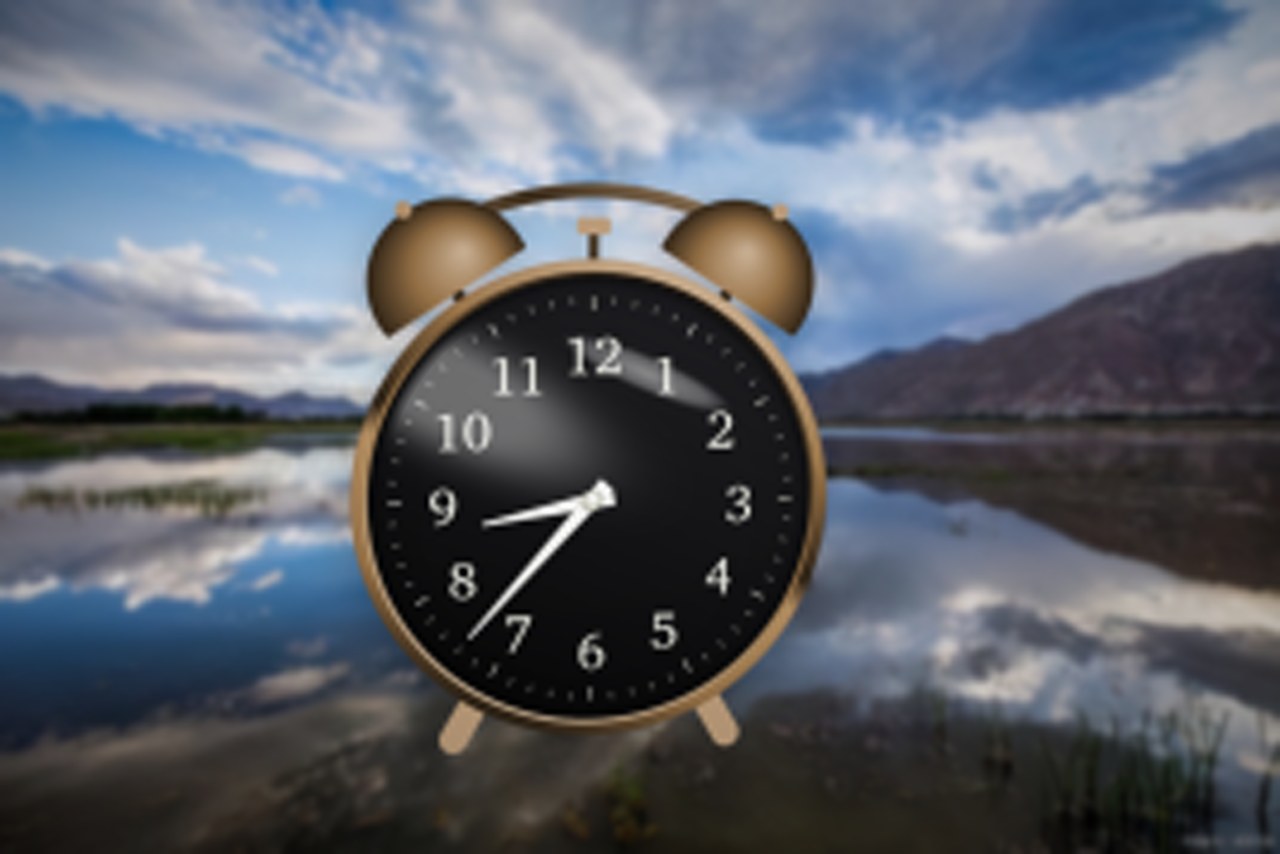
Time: {"hour": 8, "minute": 37}
